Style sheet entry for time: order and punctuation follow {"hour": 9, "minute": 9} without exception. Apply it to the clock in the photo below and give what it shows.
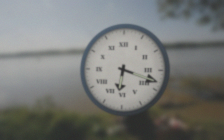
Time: {"hour": 6, "minute": 18}
